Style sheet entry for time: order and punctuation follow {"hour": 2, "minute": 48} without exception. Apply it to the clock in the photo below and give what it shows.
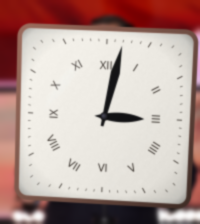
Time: {"hour": 3, "minute": 2}
